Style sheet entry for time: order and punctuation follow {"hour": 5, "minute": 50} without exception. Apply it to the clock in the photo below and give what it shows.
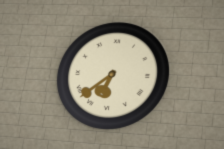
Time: {"hour": 6, "minute": 38}
